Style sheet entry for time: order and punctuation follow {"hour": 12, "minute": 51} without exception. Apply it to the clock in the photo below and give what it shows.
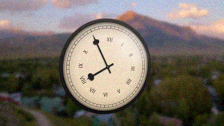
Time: {"hour": 7, "minute": 55}
